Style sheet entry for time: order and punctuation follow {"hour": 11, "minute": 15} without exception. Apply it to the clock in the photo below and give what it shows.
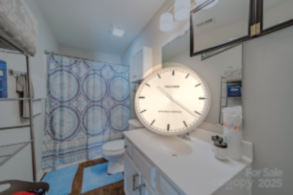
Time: {"hour": 10, "minute": 21}
